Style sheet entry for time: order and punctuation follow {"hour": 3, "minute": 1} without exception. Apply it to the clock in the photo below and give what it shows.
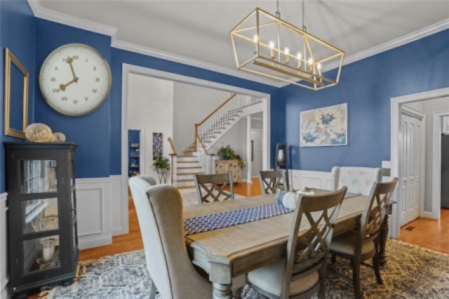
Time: {"hour": 7, "minute": 57}
